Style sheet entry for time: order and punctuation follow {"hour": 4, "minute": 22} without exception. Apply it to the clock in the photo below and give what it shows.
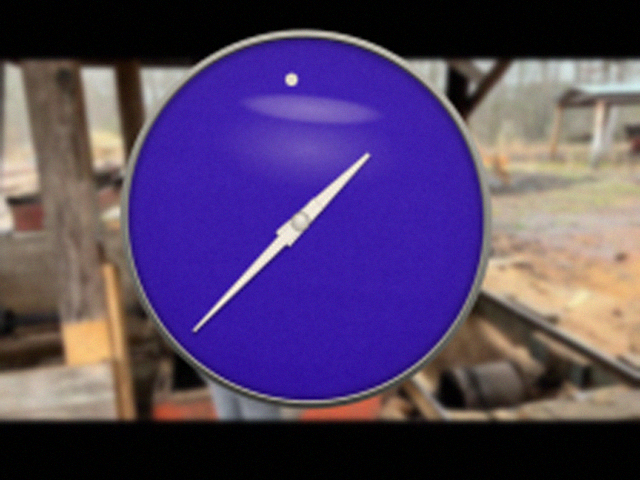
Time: {"hour": 1, "minute": 38}
